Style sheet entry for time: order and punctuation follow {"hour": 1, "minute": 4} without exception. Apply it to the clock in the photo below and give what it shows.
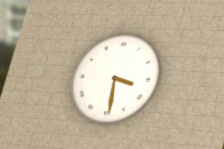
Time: {"hour": 3, "minute": 29}
